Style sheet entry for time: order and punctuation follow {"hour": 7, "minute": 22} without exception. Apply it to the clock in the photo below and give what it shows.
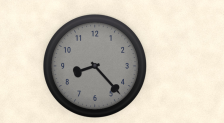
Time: {"hour": 8, "minute": 23}
